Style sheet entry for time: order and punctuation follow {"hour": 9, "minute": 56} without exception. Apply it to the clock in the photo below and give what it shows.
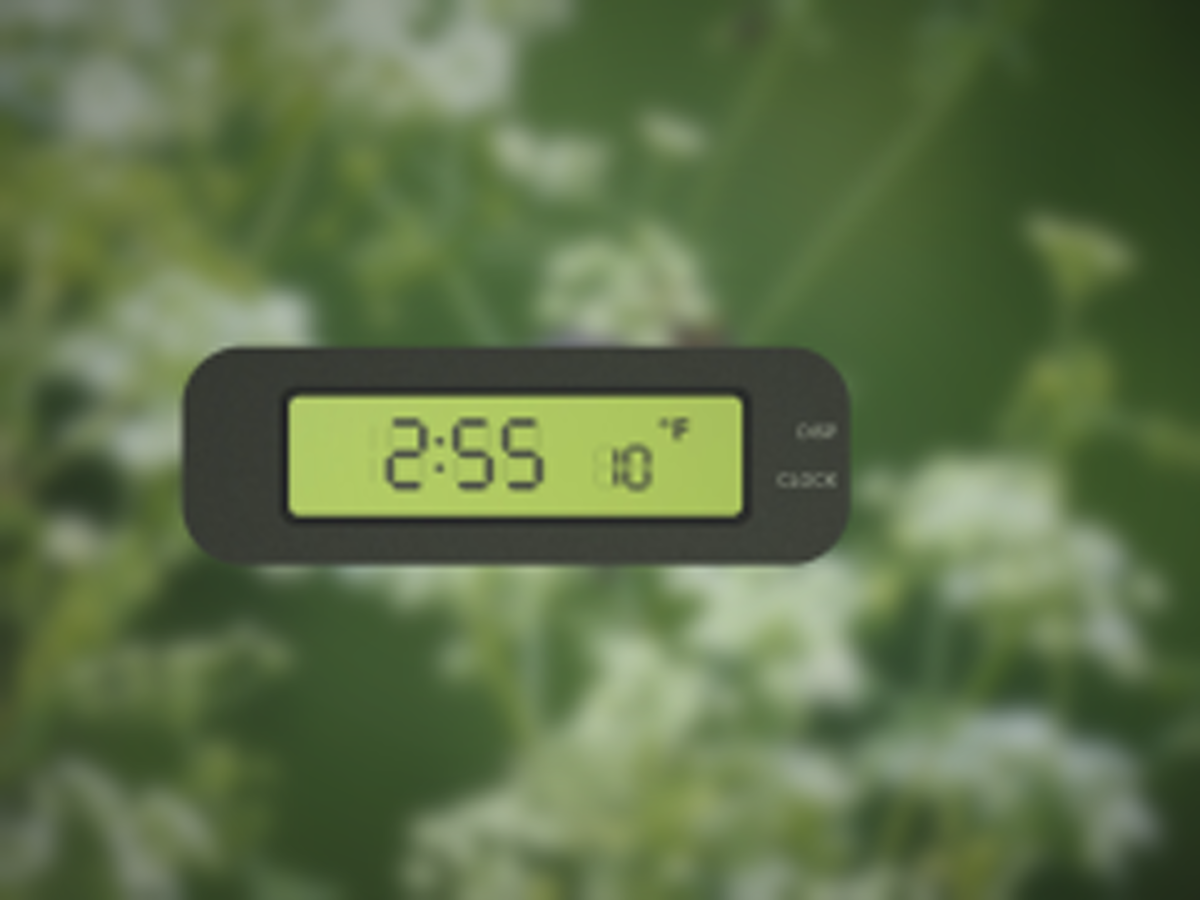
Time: {"hour": 2, "minute": 55}
